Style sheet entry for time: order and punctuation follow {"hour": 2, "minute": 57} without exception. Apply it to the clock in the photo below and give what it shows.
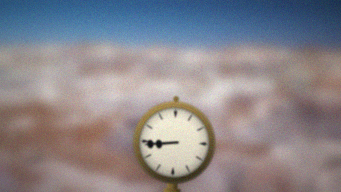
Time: {"hour": 8, "minute": 44}
